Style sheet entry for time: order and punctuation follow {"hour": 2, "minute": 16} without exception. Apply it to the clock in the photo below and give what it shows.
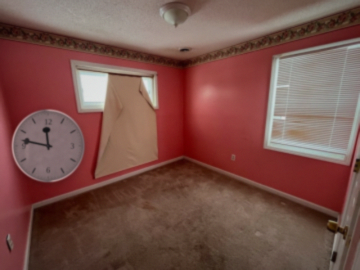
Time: {"hour": 11, "minute": 47}
